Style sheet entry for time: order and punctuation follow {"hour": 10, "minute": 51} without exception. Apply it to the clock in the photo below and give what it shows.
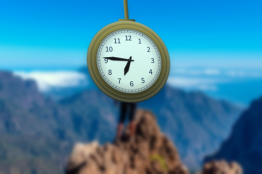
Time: {"hour": 6, "minute": 46}
